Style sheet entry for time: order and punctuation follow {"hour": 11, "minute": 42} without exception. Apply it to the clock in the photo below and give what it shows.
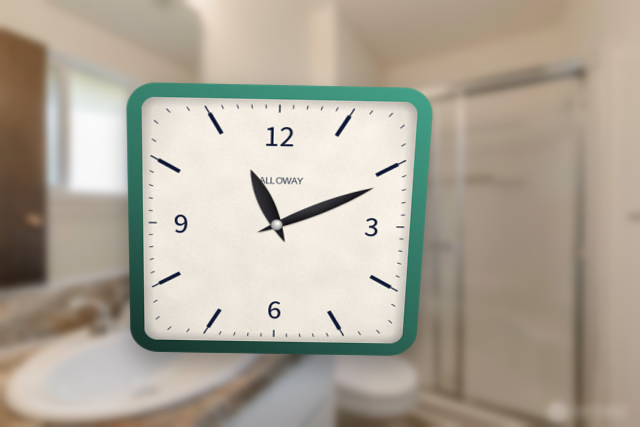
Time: {"hour": 11, "minute": 11}
